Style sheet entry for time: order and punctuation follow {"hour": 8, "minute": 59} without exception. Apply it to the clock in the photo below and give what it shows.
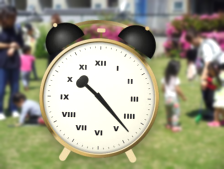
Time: {"hour": 10, "minute": 23}
